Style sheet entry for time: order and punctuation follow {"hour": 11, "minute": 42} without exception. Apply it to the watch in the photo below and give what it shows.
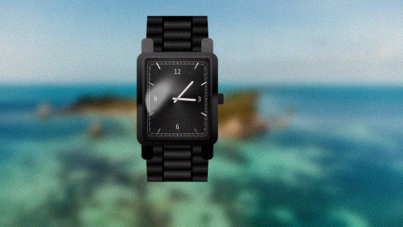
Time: {"hour": 3, "minute": 7}
